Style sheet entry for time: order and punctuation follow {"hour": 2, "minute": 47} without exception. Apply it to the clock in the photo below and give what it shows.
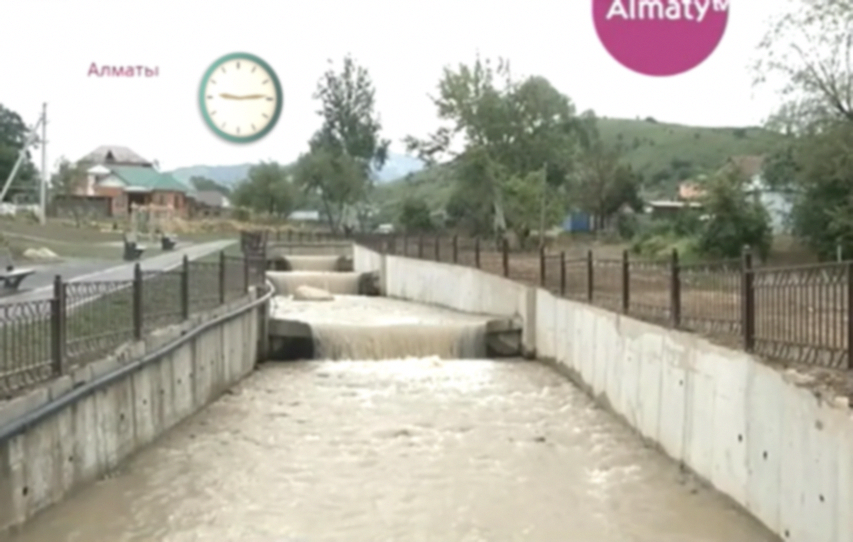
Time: {"hour": 9, "minute": 14}
